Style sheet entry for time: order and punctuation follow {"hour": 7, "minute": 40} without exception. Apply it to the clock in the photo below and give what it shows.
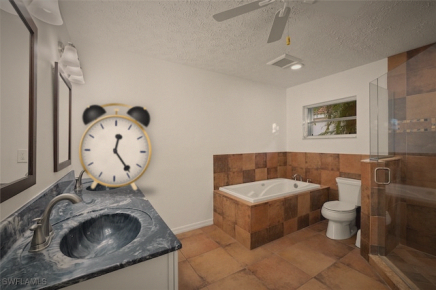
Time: {"hour": 12, "minute": 24}
